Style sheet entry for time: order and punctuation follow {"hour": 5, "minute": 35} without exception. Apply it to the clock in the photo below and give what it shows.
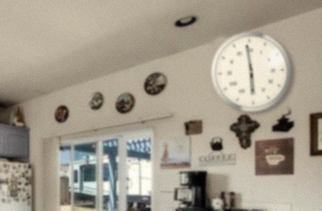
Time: {"hour": 5, "minute": 59}
